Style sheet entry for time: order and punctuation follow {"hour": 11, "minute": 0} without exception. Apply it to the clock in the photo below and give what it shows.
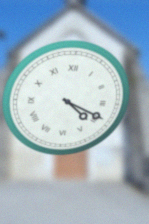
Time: {"hour": 4, "minute": 19}
